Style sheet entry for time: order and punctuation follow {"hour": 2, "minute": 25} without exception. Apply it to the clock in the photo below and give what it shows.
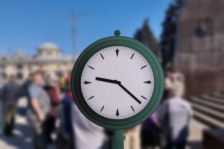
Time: {"hour": 9, "minute": 22}
